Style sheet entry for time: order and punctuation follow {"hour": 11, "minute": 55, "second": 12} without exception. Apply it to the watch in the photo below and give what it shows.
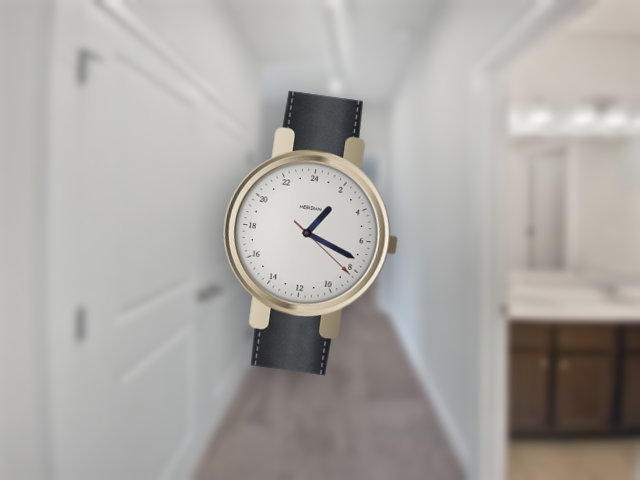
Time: {"hour": 2, "minute": 18, "second": 21}
